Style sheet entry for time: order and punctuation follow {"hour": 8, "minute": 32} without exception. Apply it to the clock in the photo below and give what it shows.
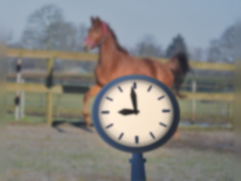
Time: {"hour": 8, "minute": 59}
